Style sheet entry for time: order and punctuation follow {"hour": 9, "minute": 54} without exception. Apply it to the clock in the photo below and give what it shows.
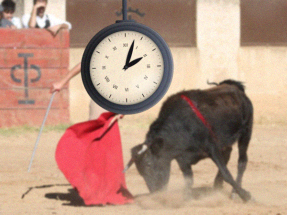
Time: {"hour": 2, "minute": 3}
